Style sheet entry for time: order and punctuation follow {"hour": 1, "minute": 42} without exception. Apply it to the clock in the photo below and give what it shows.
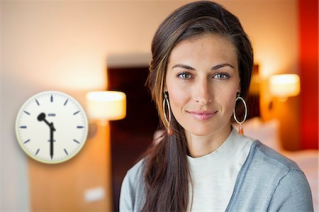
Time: {"hour": 10, "minute": 30}
